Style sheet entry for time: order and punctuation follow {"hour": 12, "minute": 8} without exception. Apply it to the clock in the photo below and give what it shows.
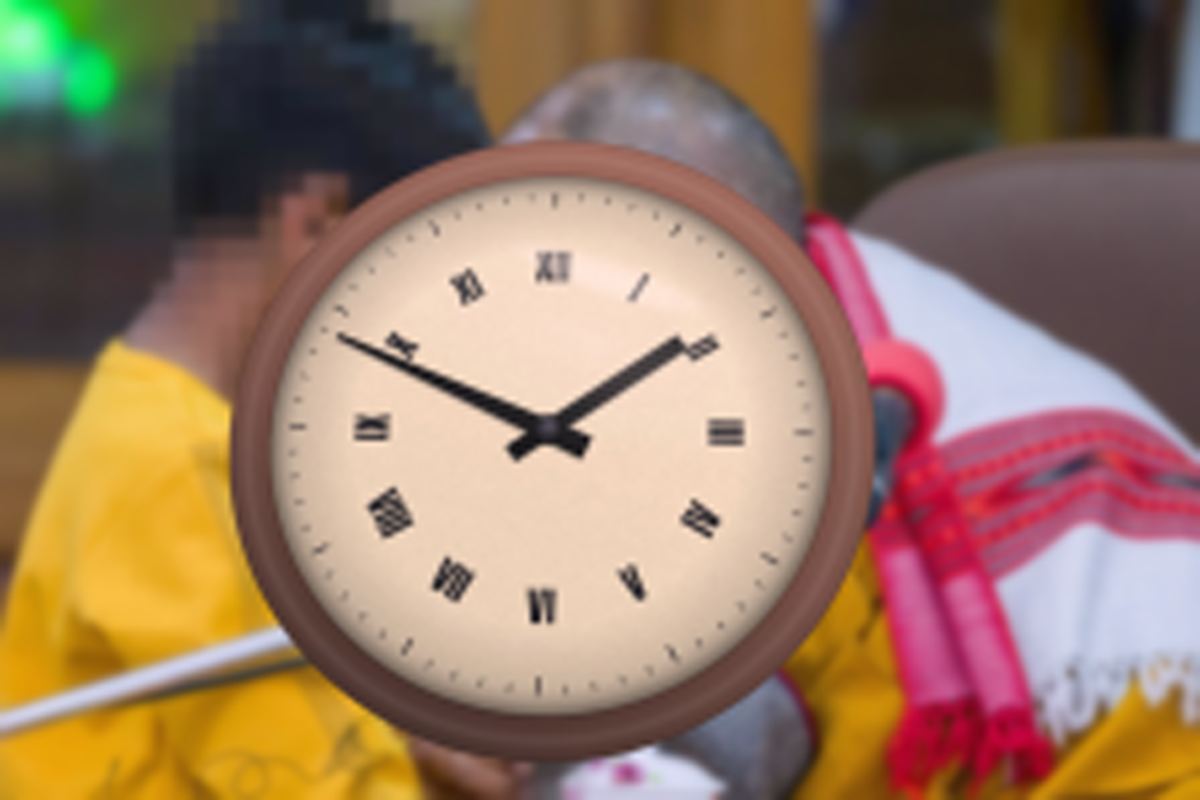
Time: {"hour": 1, "minute": 49}
